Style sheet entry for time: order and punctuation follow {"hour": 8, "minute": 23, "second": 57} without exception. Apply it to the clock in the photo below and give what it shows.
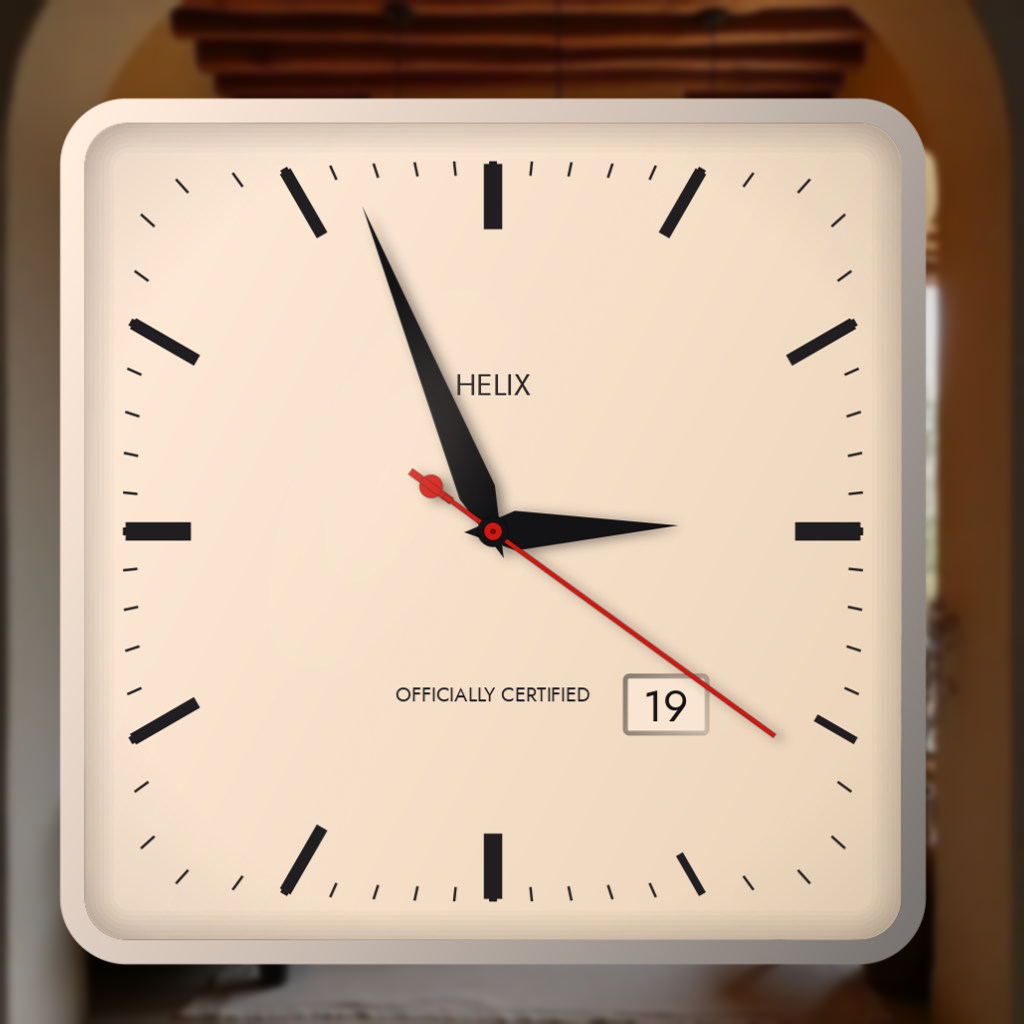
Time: {"hour": 2, "minute": 56, "second": 21}
